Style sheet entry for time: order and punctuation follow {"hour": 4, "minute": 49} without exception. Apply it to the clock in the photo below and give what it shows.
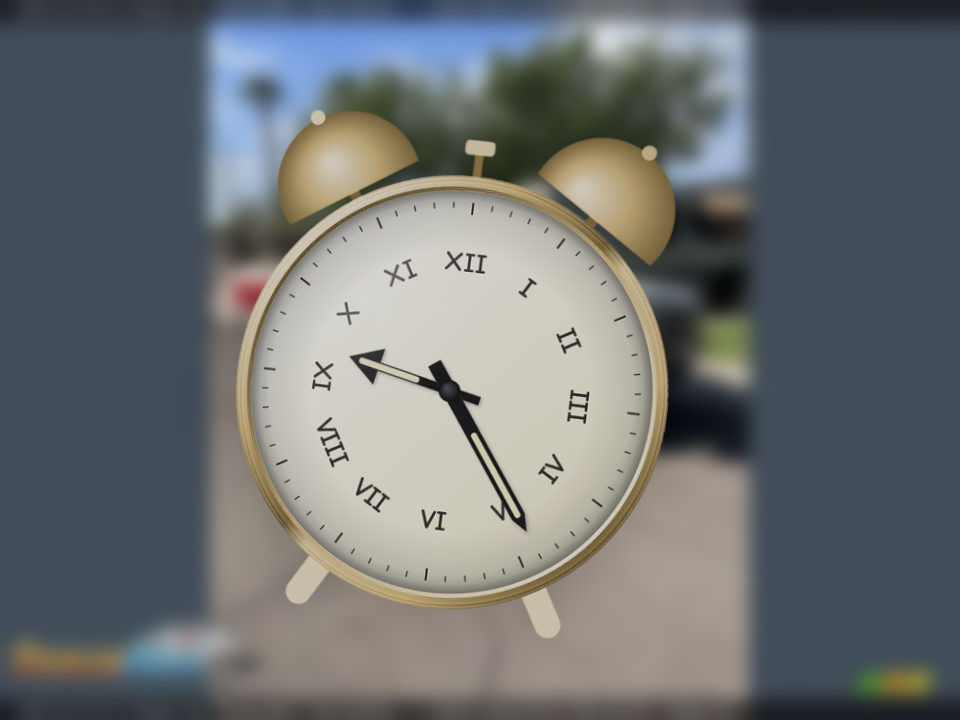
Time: {"hour": 9, "minute": 24}
